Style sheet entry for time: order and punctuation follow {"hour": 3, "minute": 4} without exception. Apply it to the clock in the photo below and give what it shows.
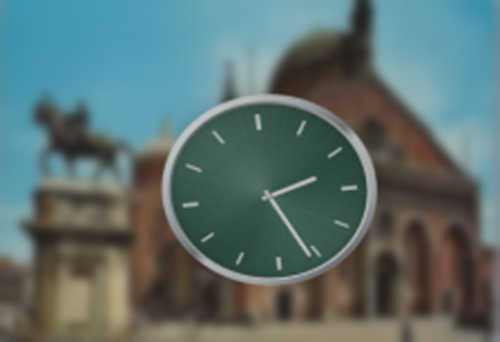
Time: {"hour": 2, "minute": 26}
